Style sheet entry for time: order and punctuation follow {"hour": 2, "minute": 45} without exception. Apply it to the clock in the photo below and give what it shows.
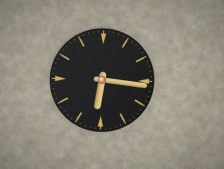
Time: {"hour": 6, "minute": 16}
